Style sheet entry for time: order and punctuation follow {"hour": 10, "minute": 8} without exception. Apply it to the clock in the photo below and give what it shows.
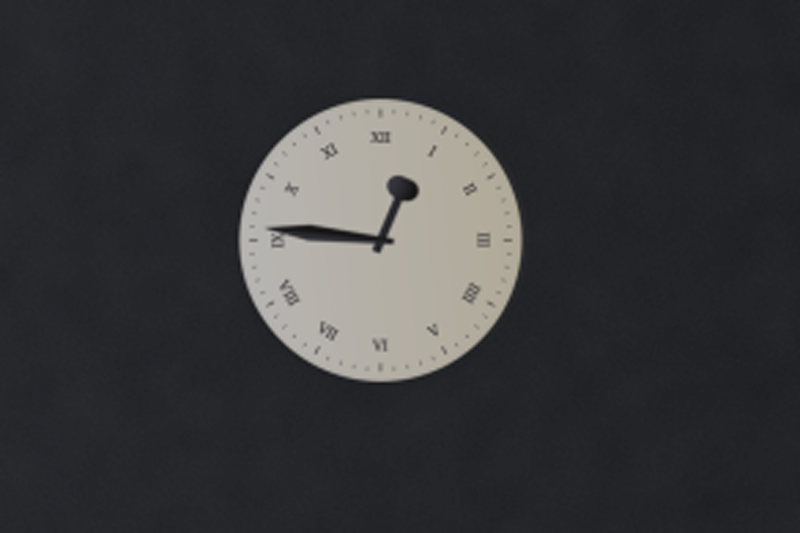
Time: {"hour": 12, "minute": 46}
